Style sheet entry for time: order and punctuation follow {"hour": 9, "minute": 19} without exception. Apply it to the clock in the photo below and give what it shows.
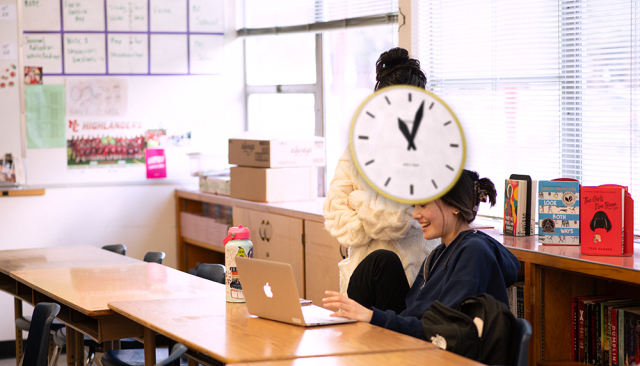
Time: {"hour": 11, "minute": 3}
